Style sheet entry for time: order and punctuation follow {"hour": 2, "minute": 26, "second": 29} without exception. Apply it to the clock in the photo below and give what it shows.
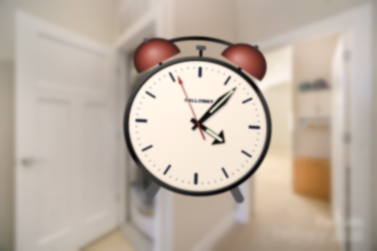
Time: {"hour": 4, "minute": 6, "second": 56}
